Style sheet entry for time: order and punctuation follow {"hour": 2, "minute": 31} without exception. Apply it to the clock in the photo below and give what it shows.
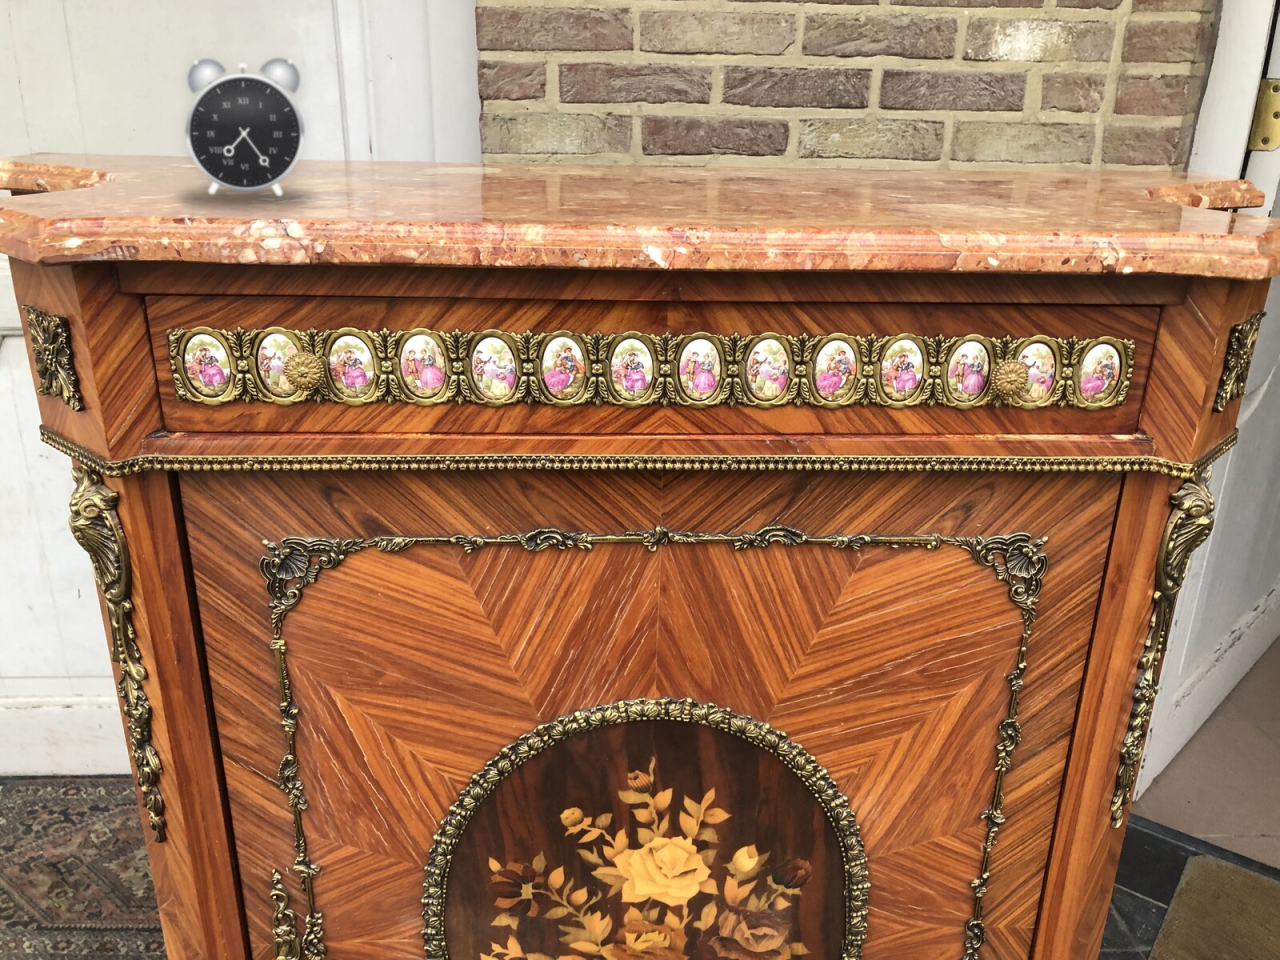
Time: {"hour": 7, "minute": 24}
